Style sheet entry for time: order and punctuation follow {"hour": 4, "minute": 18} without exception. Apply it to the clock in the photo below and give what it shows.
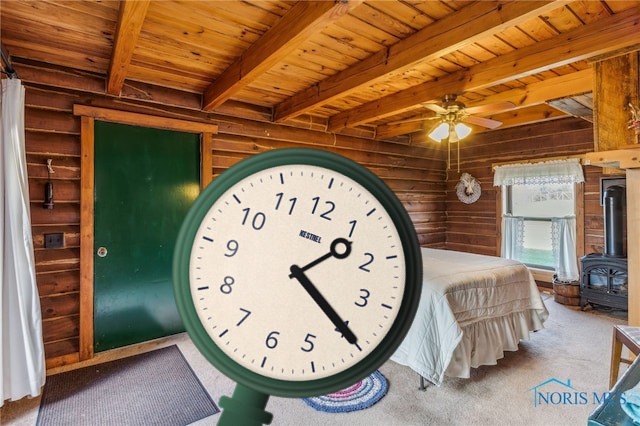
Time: {"hour": 1, "minute": 20}
